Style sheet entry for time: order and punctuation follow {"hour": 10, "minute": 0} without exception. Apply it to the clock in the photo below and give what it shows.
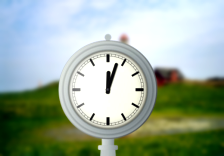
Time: {"hour": 12, "minute": 3}
